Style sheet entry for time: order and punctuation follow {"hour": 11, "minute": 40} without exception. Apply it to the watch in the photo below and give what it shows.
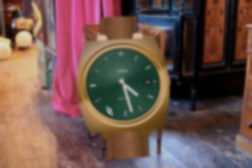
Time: {"hour": 4, "minute": 28}
